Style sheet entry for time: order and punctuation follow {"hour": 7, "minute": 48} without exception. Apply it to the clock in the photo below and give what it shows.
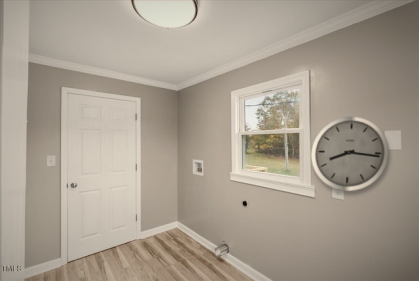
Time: {"hour": 8, "minute": 16}
